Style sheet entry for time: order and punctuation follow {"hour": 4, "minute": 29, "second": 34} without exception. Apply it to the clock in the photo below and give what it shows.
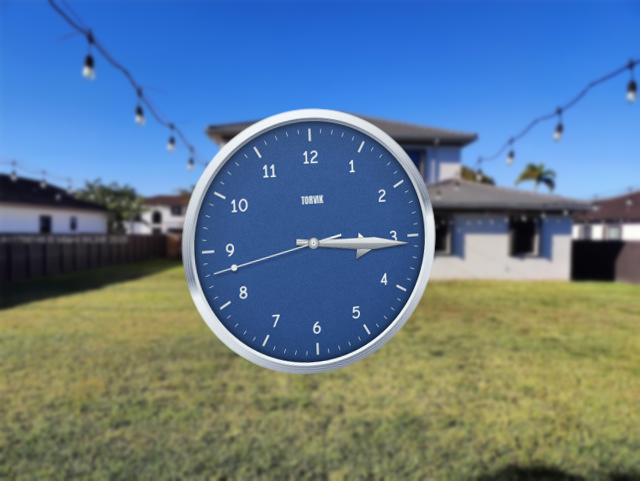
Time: {"hour": 3, "minute": 15, "second": 43}
